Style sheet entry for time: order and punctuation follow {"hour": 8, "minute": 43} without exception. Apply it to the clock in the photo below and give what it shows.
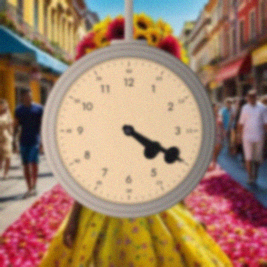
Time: {"hour": 4, "minute": 20}
